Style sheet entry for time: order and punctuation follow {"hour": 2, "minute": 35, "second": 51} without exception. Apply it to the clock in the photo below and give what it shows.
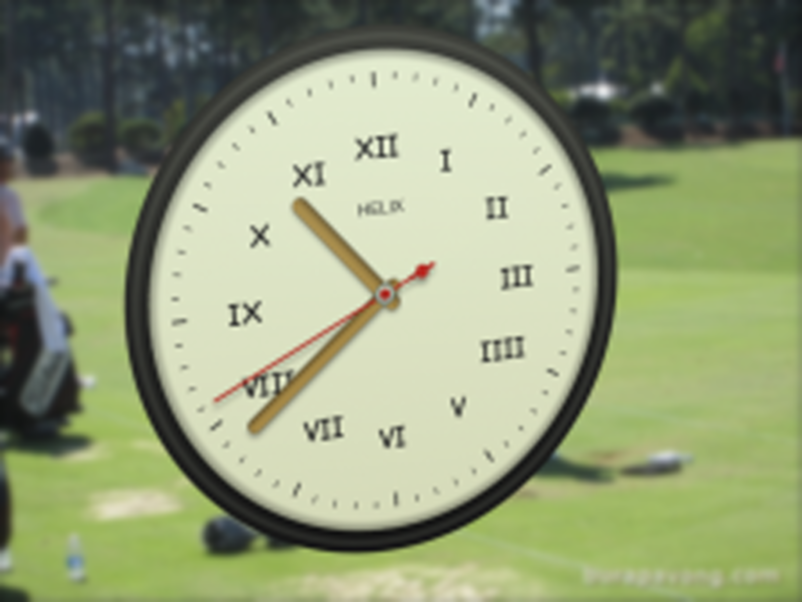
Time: {"hour": 10, "minute": 38, "second": 41}
